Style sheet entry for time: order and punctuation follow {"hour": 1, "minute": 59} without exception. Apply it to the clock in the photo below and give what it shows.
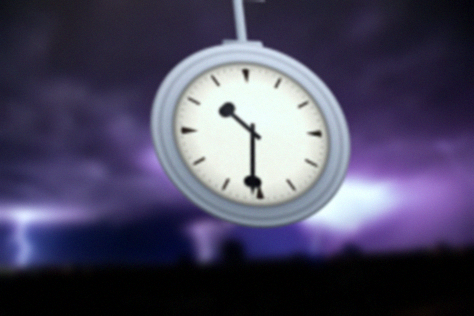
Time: {"hour": 10, "minute": 31}
